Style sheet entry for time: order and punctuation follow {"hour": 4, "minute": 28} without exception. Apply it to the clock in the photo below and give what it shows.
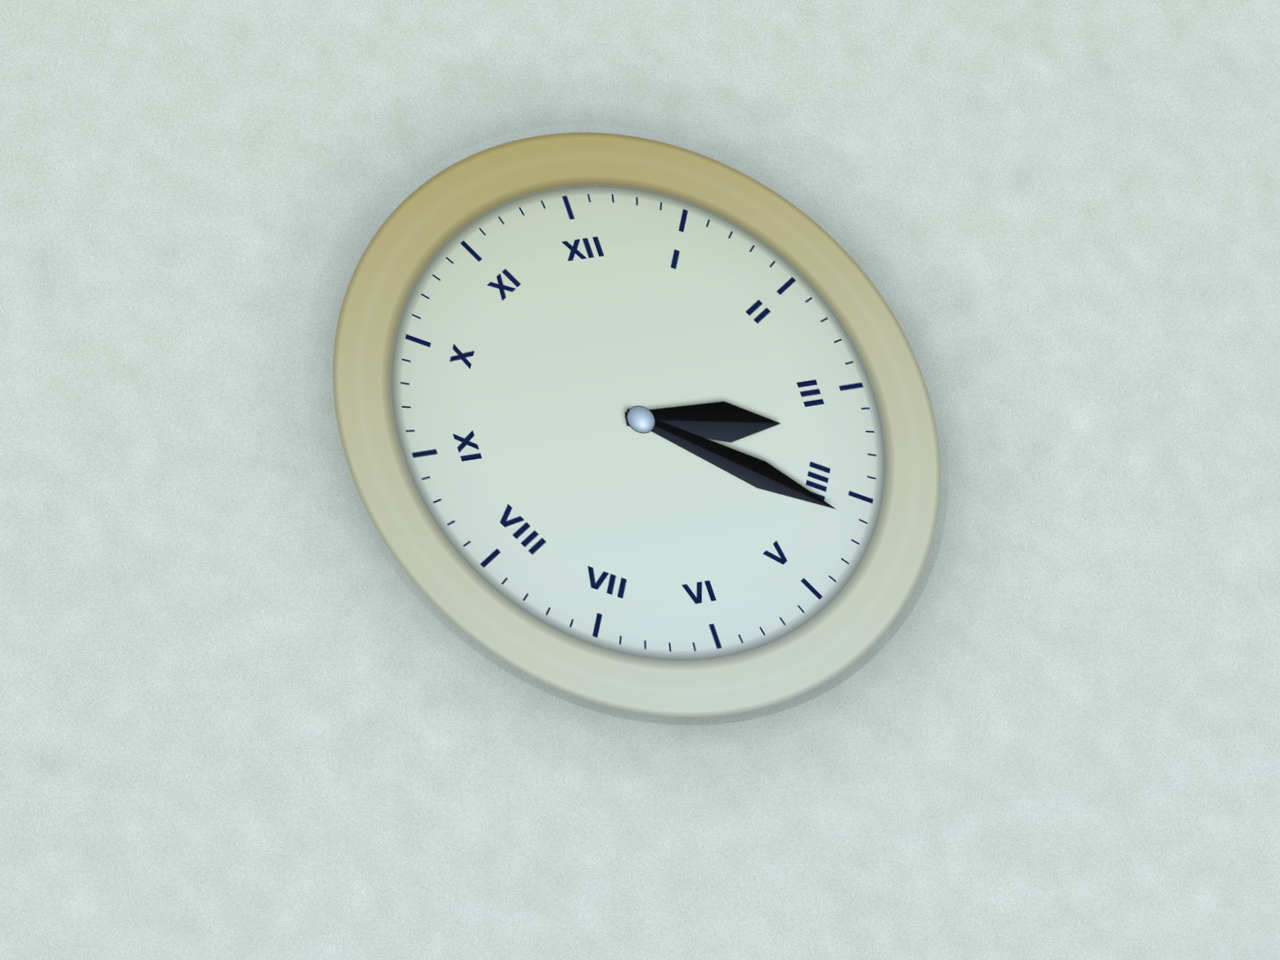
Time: {"hour": 3, "minute": 21}
